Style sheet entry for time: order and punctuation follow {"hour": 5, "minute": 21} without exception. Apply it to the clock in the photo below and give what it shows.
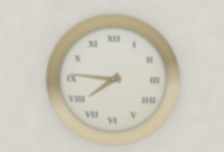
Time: {"hour": 7, "minute": 46}
